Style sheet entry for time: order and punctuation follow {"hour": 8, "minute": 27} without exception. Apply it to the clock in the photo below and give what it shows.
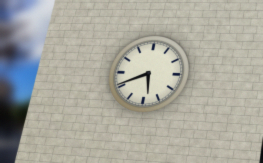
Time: {"hour": 5, "minute": 41}
